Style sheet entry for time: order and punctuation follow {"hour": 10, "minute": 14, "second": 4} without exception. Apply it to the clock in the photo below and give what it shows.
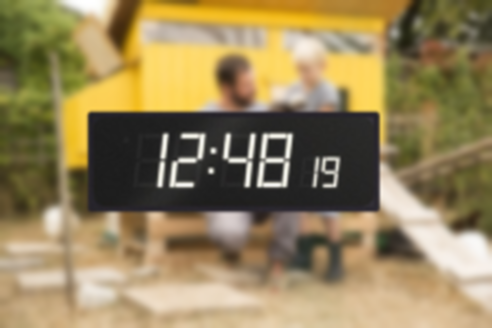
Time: {"hour": 12, "minute": 48, "second": 19}
